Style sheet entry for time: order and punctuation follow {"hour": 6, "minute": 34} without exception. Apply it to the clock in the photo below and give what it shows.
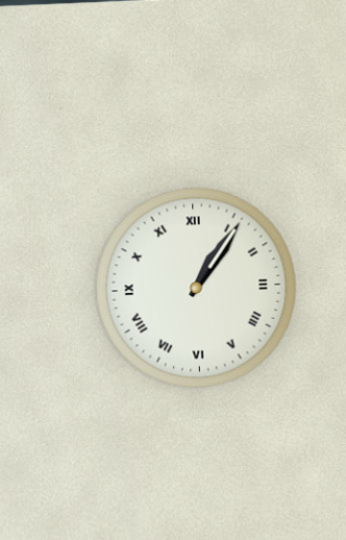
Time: {"hour": 1, "minute": 6}
